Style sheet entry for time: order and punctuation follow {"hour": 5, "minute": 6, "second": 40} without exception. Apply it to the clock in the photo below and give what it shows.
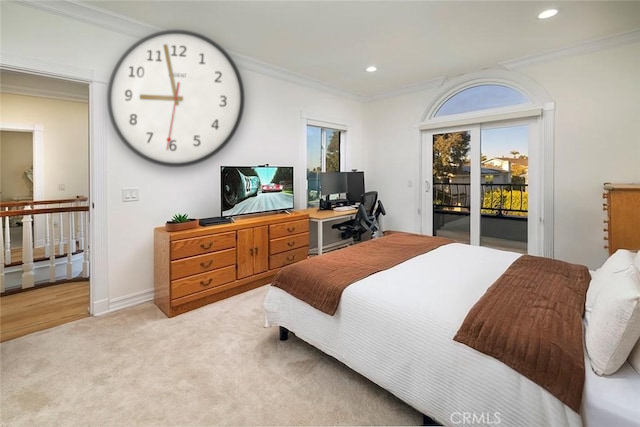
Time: {"hour": 8, "minute": 57, "second": 31}
